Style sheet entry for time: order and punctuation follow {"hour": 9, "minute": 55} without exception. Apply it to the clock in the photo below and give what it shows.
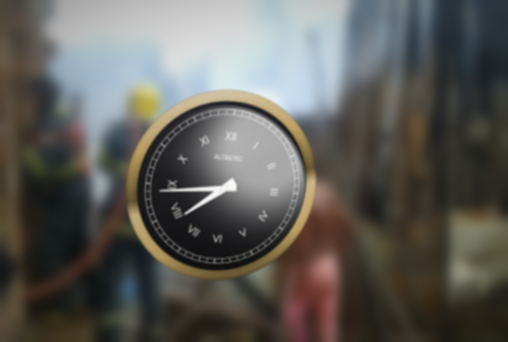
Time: {"hour": 7, "minute": 44}
